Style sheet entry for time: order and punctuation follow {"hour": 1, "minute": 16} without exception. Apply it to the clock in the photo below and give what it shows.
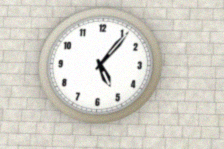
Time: {"hour": 5, "minute": 6}
